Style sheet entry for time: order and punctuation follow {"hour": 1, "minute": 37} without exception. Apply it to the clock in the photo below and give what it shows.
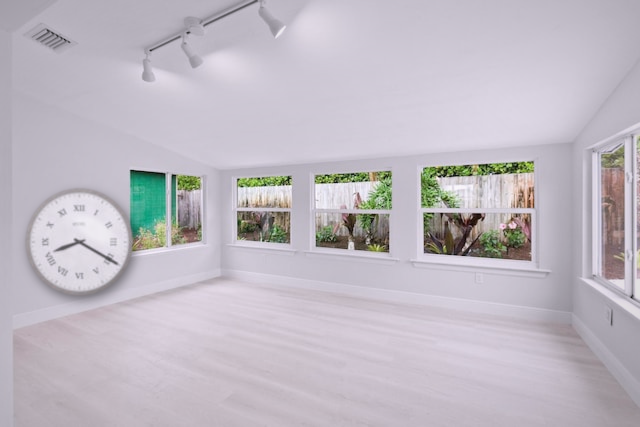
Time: {"hour": 8, "minute": 20}
